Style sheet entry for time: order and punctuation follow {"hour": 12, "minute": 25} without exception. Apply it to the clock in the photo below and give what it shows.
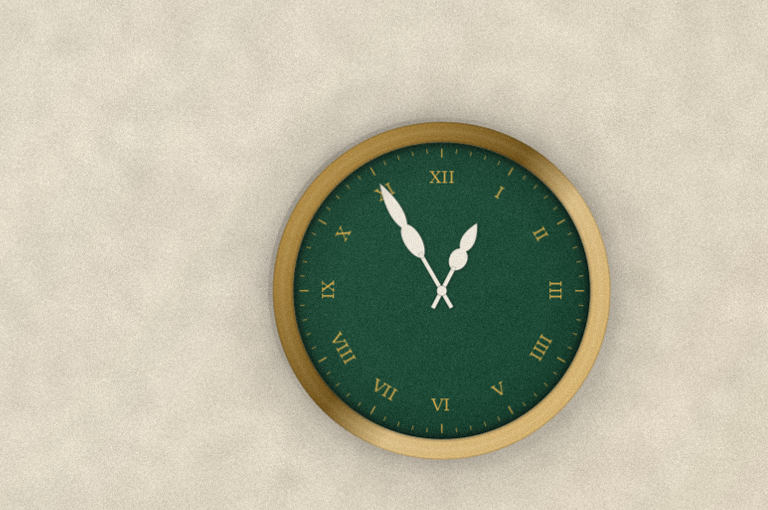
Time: {"hour": 12, "minute": 55}
